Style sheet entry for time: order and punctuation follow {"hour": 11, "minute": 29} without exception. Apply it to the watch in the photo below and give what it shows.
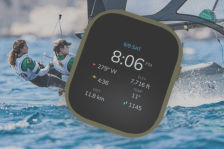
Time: {"hour": 8, "minute": 6}
